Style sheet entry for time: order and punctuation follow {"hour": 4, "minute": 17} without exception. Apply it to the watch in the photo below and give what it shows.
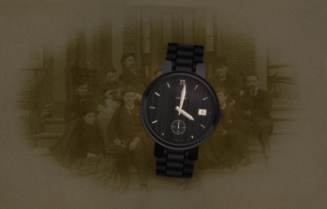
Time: {"hour": 4, "minute": 1}
